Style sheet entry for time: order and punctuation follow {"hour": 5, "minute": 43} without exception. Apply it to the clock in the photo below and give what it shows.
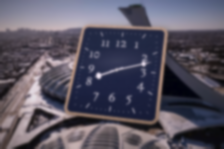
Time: {"hour": 8, "minute": 12}
